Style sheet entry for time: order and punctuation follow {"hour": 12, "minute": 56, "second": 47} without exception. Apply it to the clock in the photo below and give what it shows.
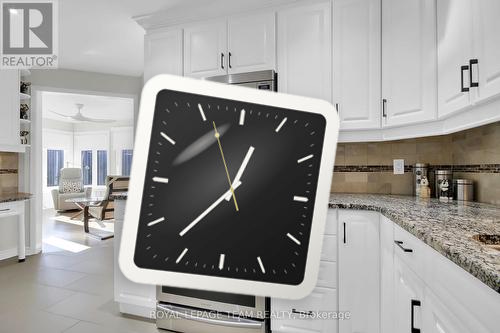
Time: {"hour": 12, "minute": 36, "second": 56}
